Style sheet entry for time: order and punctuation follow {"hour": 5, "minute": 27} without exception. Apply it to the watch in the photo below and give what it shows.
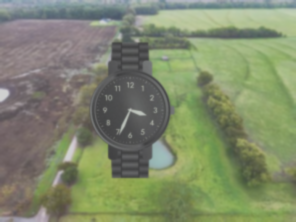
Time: {"hour": 3, "minute": 34}
